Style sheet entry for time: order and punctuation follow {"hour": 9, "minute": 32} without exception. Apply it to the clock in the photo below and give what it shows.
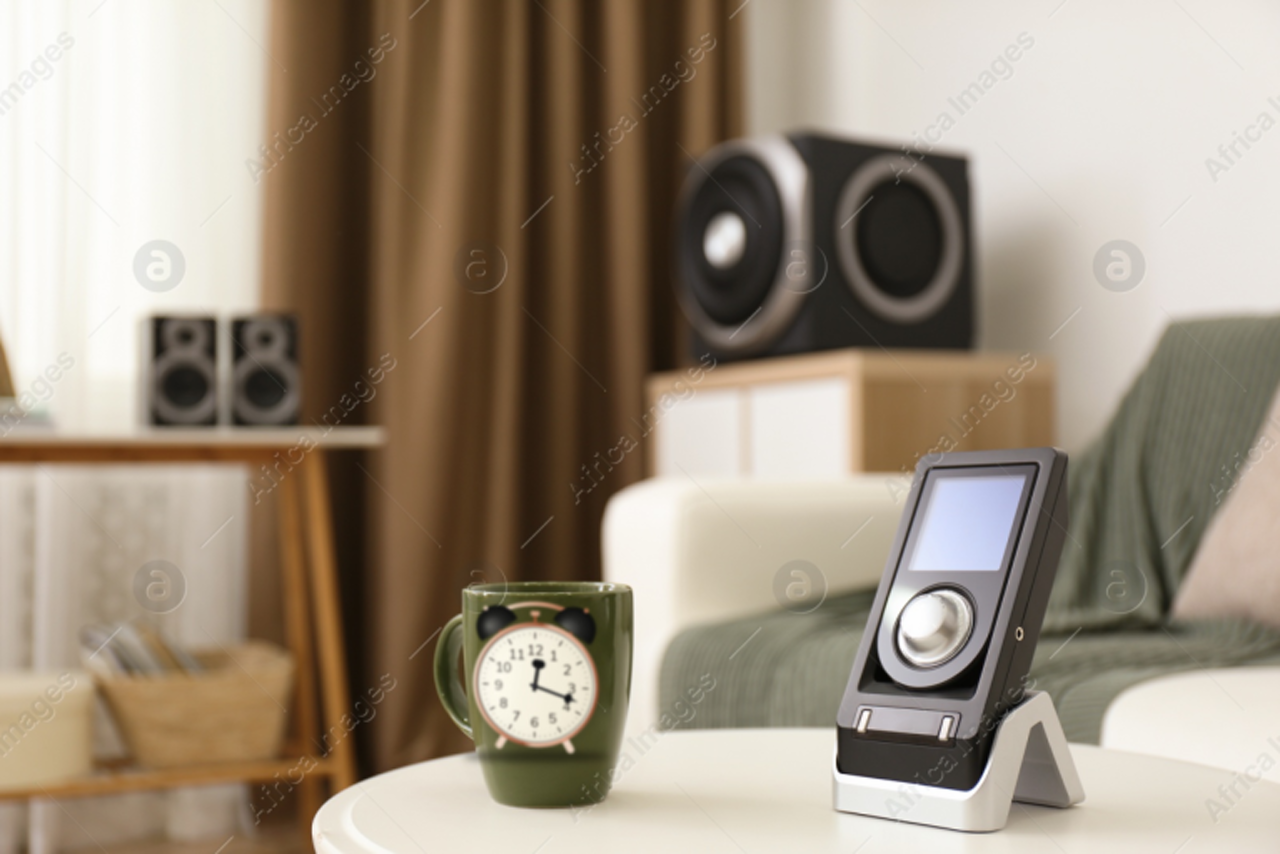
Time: {"hour": 12, "minute": 18}
